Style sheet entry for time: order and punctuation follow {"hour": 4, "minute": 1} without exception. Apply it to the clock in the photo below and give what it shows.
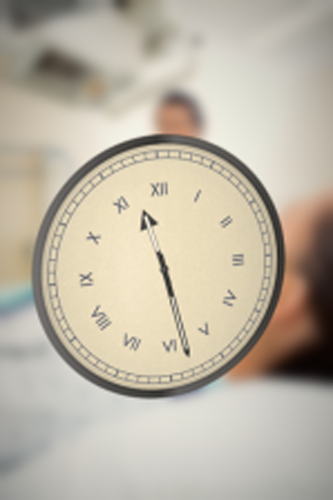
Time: {"hour": 11, "minute": 28}
